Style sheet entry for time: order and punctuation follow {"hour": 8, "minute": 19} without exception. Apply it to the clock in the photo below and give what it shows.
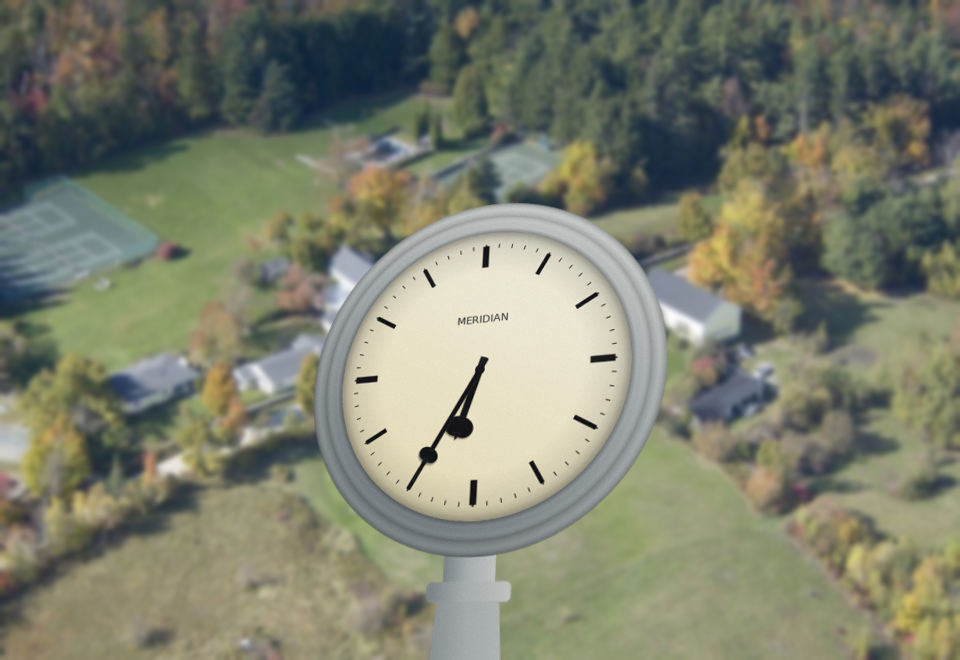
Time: {"hour": 6, "minute": 35}
